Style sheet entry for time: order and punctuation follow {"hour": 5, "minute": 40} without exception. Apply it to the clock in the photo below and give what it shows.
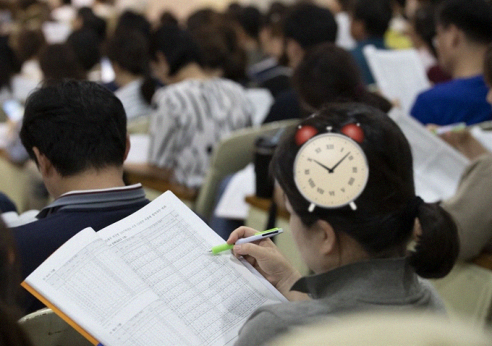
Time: {"hour": 10, "minute": 8}
